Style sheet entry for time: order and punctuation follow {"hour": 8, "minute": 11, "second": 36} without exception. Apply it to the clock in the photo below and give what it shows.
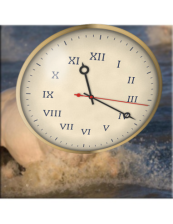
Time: {"hour": 11, "minute": 19, "second": 16}
